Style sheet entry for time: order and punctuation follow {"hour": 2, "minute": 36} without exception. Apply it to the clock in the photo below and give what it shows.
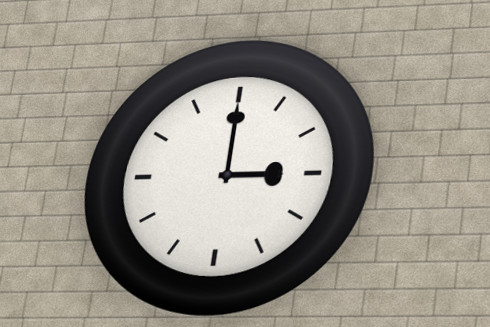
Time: {"hour": 3, "minute": 0}
